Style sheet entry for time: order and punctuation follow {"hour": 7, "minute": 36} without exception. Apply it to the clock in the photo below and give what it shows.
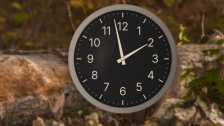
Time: {"hour": 1, "minute": 58}
